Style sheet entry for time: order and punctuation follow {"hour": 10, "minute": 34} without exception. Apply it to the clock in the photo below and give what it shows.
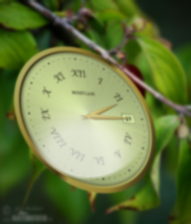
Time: {"hour": 2, "minute": 15}
